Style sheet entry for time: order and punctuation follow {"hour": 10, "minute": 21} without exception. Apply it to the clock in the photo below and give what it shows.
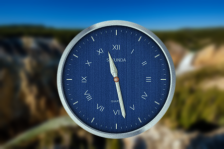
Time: {"hour": 11, "minute": 28}
